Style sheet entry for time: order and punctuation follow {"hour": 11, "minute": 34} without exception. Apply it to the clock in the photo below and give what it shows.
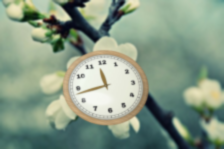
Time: {"hour": 11, "minute": 43}
